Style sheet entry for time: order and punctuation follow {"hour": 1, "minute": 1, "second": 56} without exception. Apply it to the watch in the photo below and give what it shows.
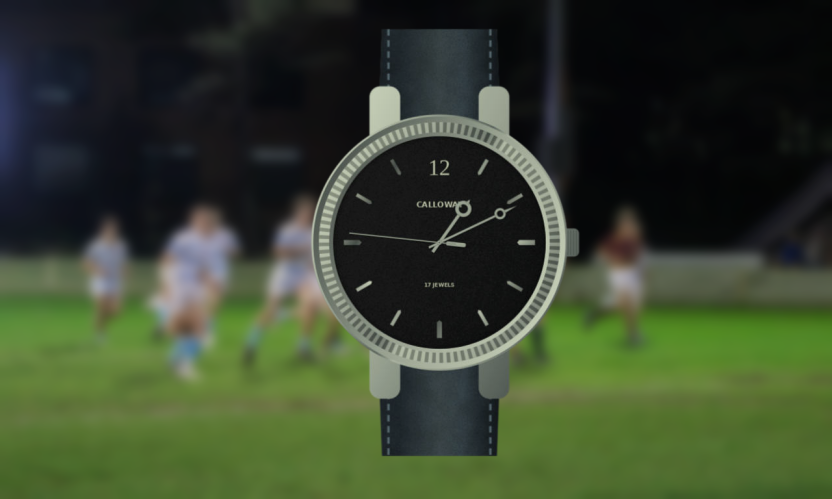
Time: {"hour": 1, "minute": 10, "second": 46}
